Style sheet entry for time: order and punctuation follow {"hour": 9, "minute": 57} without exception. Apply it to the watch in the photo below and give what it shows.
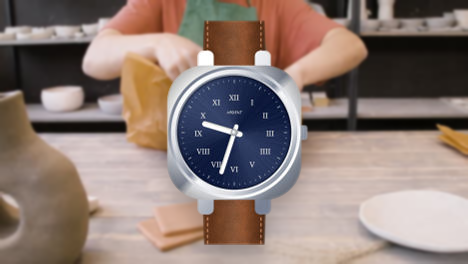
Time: {"hour": 9, "minute": 33}
